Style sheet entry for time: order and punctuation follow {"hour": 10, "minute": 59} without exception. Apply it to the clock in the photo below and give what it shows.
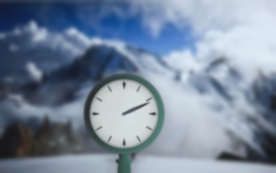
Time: {"hour": 2, "minute": 11}
